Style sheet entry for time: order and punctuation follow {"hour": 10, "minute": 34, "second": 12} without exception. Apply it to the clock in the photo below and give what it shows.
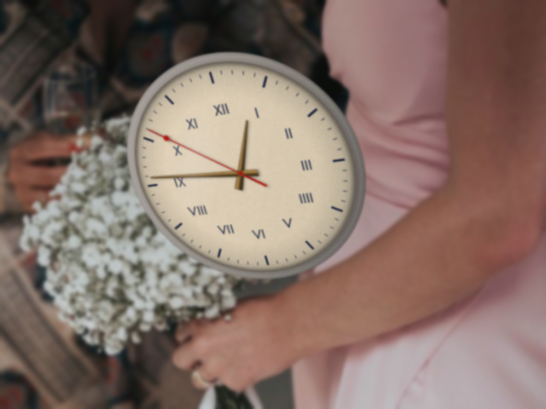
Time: {"hour": 12, "minute": 45, "second": 51}
